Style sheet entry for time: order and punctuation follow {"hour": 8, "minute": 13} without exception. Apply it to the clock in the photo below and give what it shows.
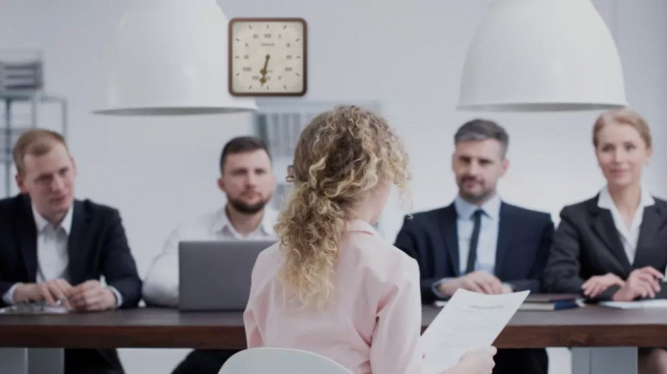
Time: {"hour": 6, "minute": 32}
